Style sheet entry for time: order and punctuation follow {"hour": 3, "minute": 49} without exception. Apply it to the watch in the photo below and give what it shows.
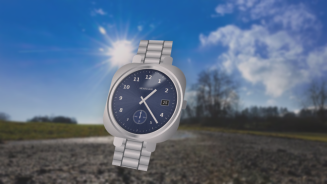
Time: {"hour": 1, "minute": 23}
